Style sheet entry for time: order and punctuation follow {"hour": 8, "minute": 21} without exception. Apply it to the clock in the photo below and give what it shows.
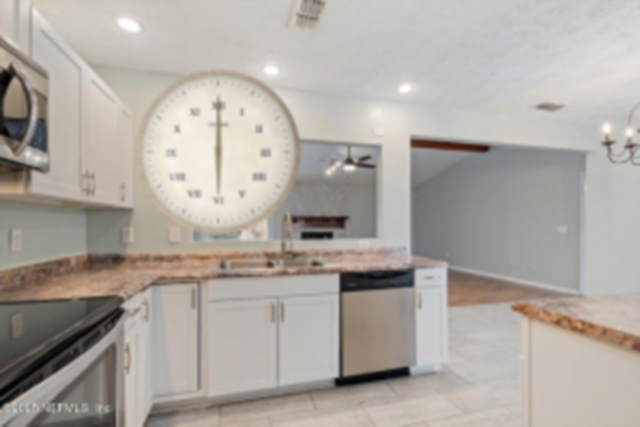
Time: {"hour": 6, "minute": 0}
